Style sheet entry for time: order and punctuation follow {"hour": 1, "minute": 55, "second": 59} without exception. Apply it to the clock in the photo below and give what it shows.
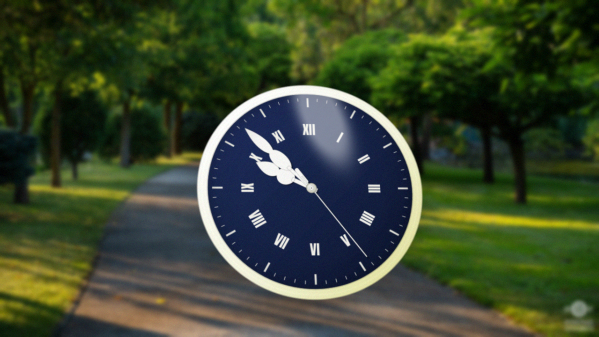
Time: {"hour": 9, "minute": 52, "second": 24}
